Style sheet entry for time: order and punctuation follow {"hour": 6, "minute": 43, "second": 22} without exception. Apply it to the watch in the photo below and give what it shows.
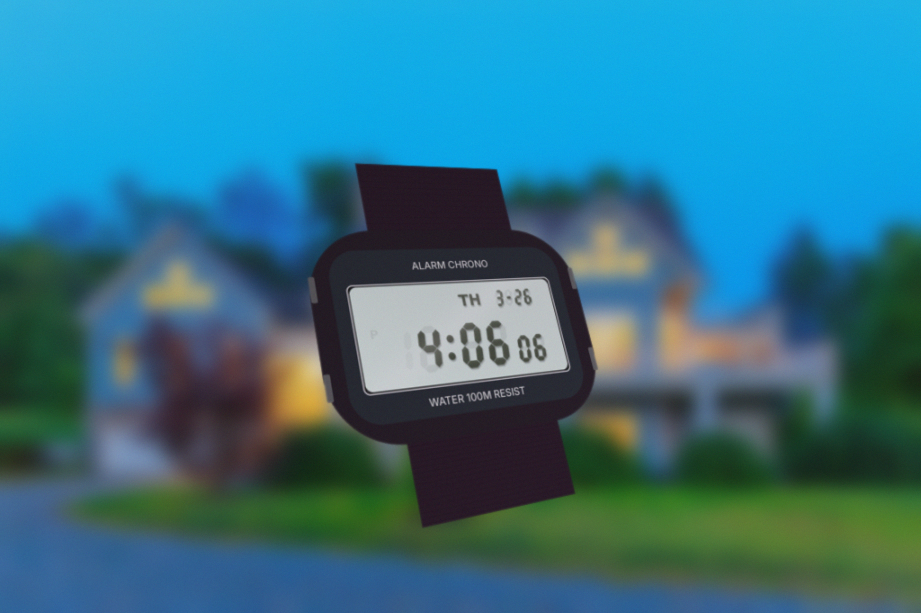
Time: {"hour": 4, "minute": 6, "second": 6}
